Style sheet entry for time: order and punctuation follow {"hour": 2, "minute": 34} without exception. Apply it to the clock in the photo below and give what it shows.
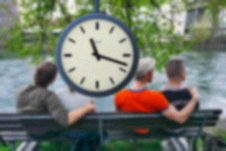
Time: {"hour": 11, "minute": 18}
